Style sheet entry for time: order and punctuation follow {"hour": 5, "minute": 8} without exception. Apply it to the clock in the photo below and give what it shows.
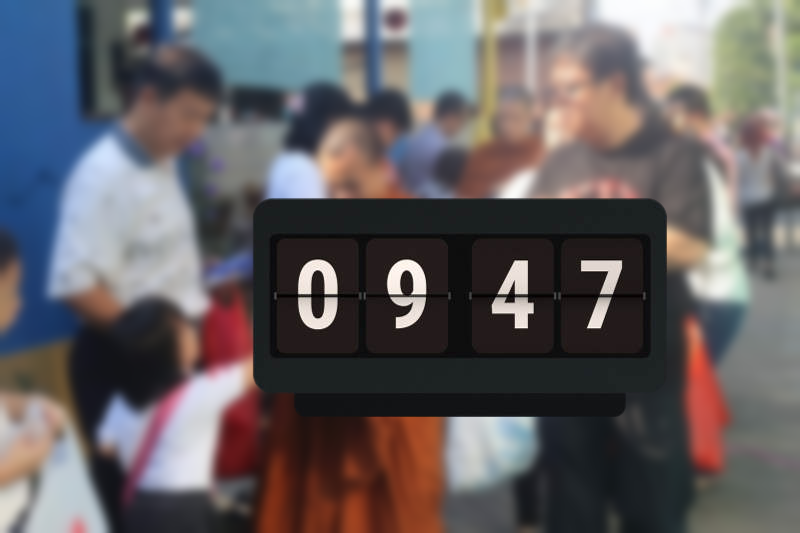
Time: {"hour": 9, "minute": 47}
